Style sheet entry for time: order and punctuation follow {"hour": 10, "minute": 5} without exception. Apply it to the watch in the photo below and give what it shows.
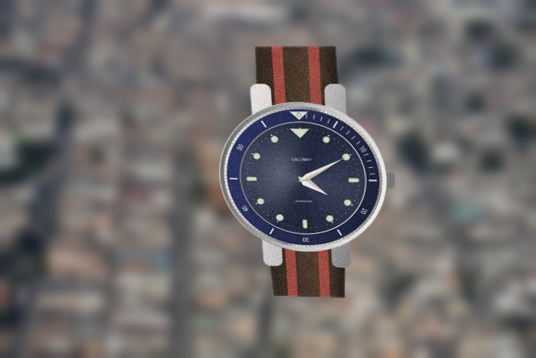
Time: {"hour": 4, "minute": 10}
